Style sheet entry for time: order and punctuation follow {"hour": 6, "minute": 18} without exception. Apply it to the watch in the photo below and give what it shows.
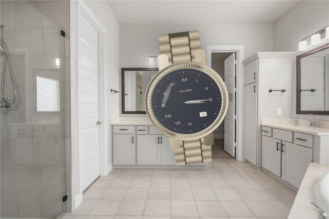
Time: {"hour": 3, "minute": 15}
